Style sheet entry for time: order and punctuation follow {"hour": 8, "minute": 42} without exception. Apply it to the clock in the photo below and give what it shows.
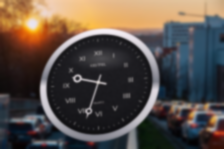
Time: {"hour": 9, "minute": 33}
